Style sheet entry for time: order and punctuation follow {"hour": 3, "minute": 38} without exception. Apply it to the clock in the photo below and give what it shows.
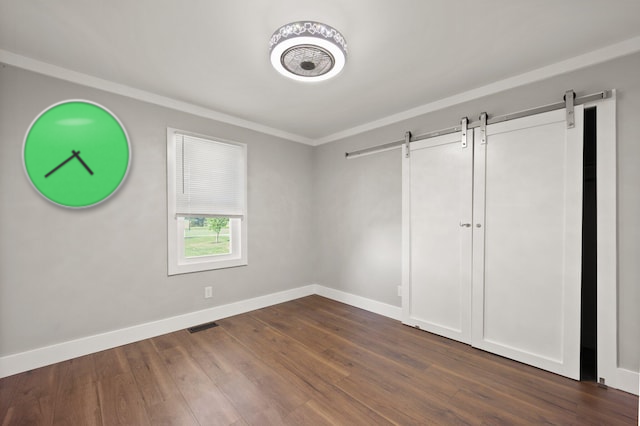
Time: {"hour": 4, "minute": 39}
